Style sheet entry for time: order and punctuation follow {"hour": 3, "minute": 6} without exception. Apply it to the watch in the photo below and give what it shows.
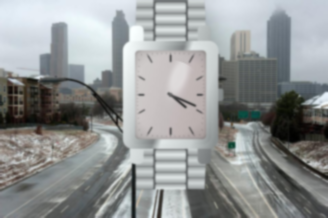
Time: {"hour": 4, "minute": 19}
